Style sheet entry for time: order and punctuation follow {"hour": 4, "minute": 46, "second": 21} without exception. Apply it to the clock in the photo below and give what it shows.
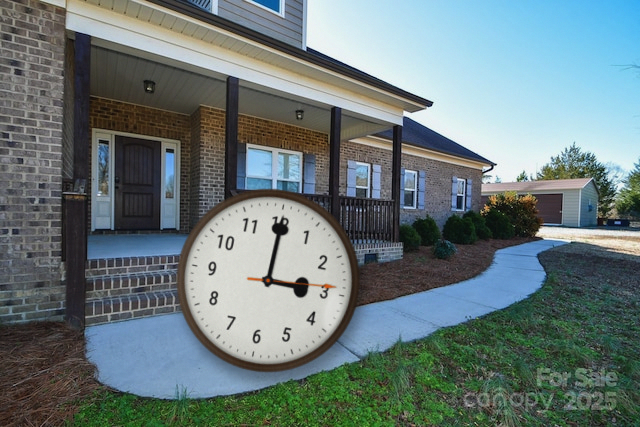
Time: {"hour": 3, "minute": 0, "second": 14}
